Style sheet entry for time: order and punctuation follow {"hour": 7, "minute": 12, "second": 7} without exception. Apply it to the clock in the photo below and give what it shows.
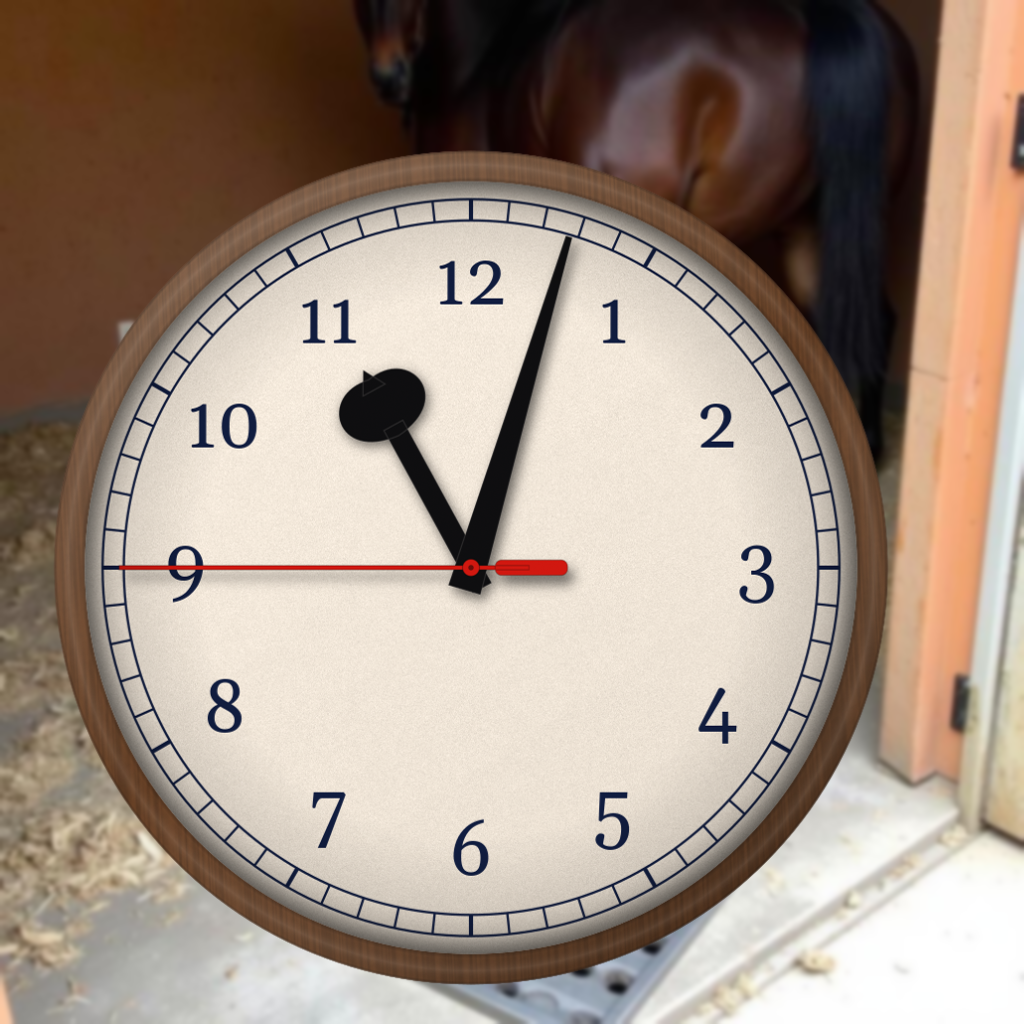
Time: {"hour": 11, "minute": 2, "second": 45}
